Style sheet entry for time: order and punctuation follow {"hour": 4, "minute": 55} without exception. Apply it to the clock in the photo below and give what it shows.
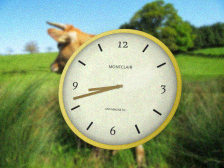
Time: {"hour": 8, "minute": 42}
